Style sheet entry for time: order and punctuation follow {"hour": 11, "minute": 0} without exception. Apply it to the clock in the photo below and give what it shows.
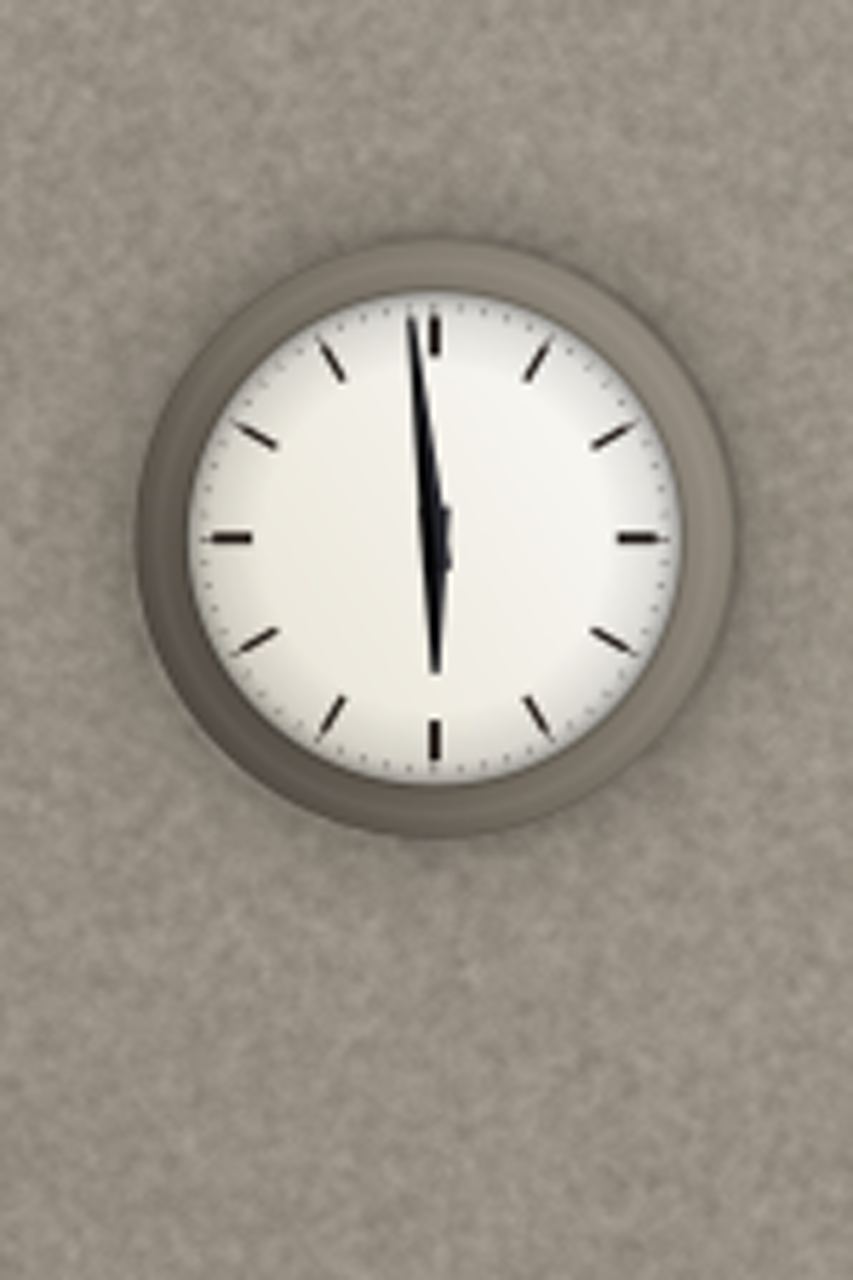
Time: {"hour": 5, "minute": 59}
